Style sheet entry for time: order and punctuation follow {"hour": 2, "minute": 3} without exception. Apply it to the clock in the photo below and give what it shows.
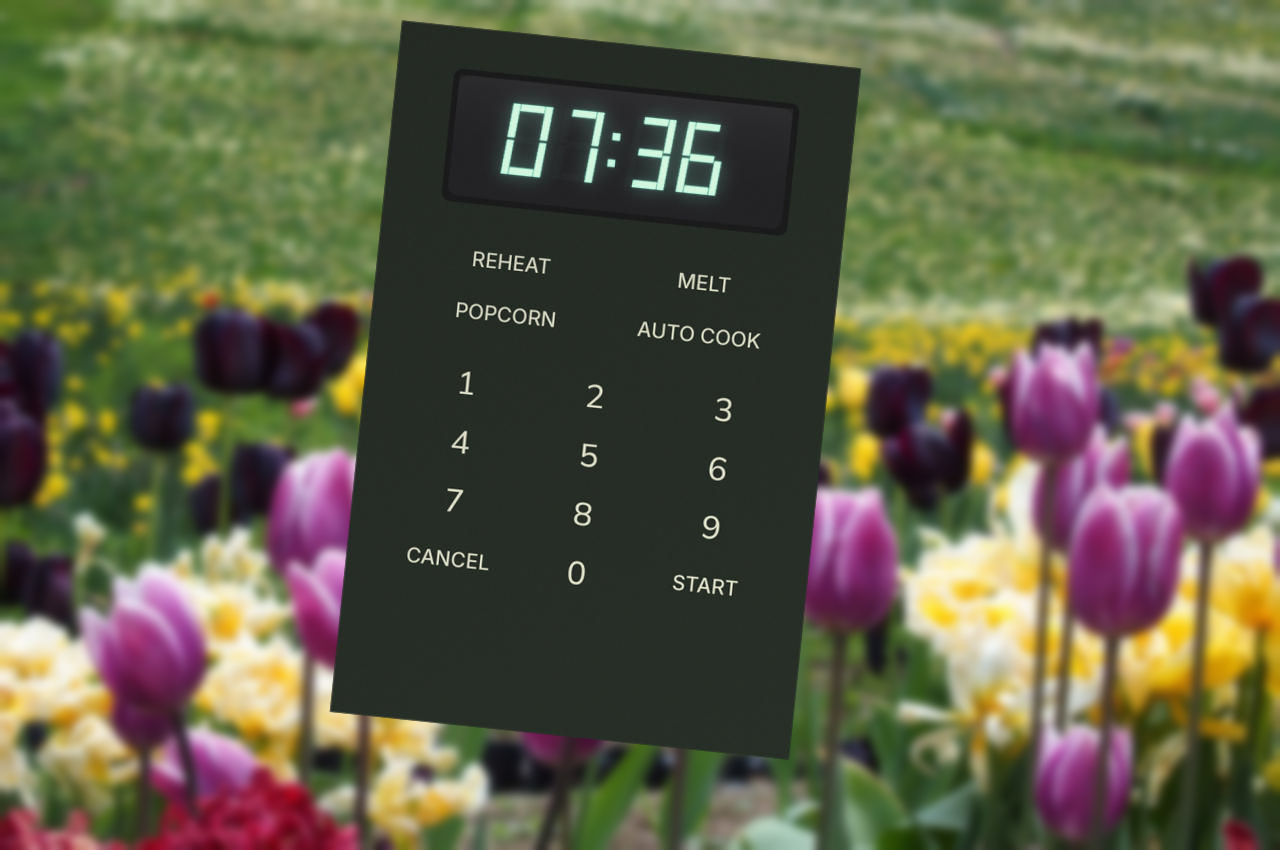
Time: {"hour": 7, "minute": 36}
